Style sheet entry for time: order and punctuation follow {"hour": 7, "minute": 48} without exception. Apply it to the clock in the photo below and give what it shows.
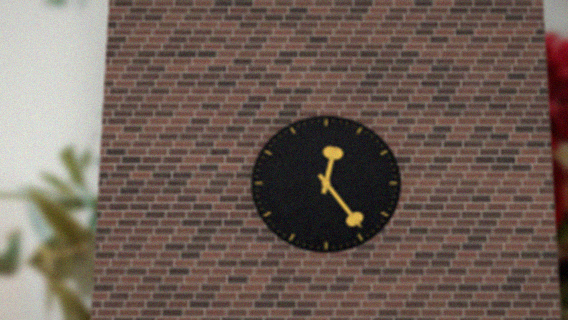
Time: {"hour": 12, "minute": 24}
